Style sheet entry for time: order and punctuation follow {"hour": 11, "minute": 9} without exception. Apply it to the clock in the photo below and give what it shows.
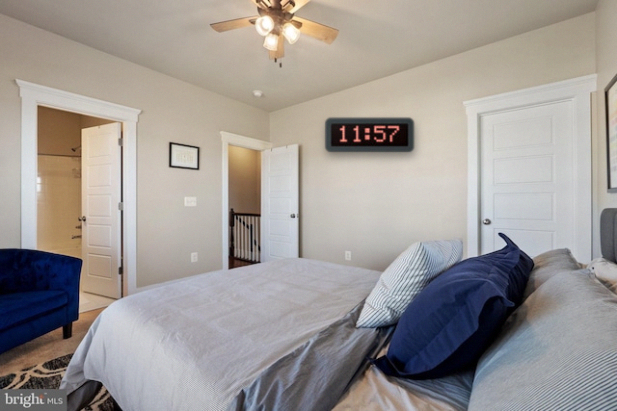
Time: {"hour": 11, "minute": 57}
